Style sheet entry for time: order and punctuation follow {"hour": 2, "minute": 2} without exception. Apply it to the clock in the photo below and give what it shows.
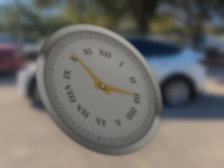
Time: {"hour": 2, "minute": 51}
